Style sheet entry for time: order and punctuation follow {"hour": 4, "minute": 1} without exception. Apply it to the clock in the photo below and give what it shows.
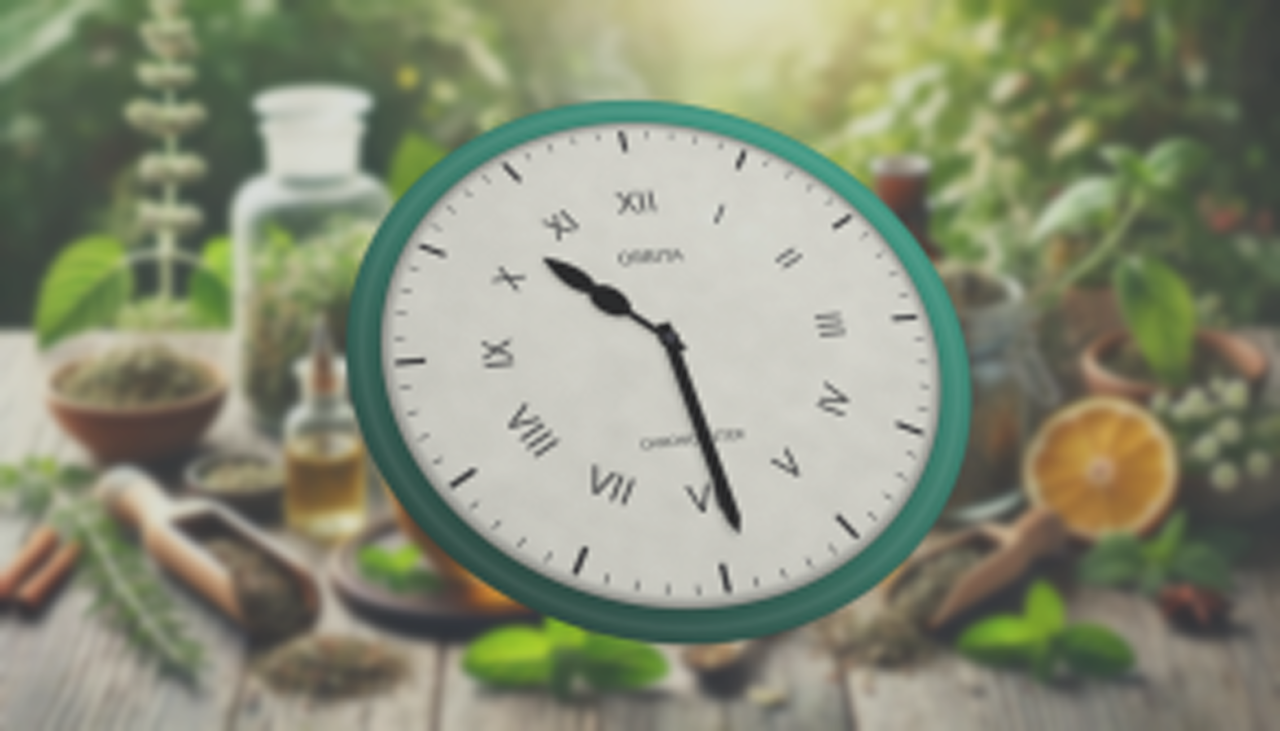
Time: {"hour": 10, "minute": 29}
